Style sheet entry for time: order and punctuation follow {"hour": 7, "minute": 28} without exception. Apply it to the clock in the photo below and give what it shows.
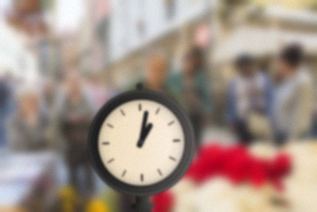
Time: {"hour": 1, "minute": 2}
